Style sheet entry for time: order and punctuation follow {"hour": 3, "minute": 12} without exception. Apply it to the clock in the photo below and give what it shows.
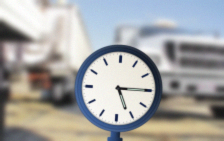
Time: {"hour": 5, "minute": 15}
